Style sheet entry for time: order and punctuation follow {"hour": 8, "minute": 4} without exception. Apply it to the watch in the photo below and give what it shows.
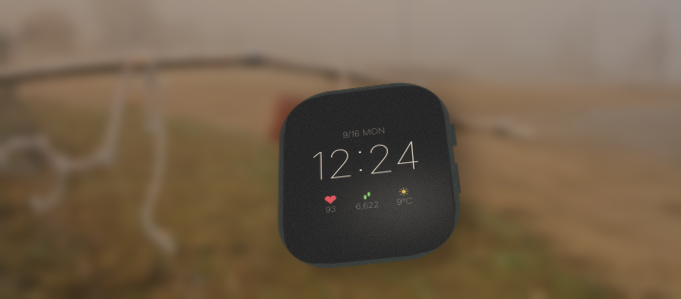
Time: {"hour": 12, "minute": 24}
